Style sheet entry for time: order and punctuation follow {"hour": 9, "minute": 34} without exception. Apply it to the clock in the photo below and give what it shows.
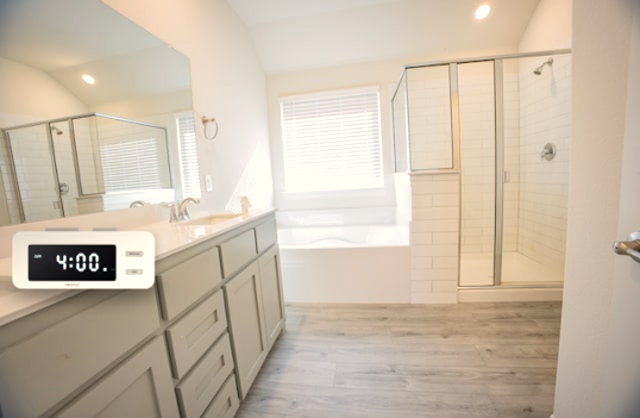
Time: {"hour": 4, "minute": 0}
